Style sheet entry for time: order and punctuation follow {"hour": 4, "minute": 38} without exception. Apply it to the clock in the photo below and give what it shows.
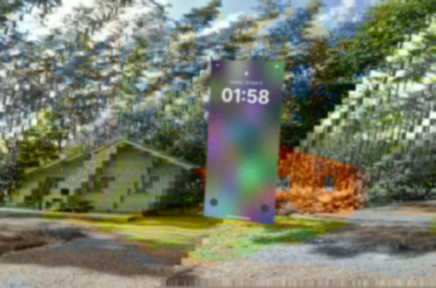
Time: {"hour": 1, "minute": 58}
